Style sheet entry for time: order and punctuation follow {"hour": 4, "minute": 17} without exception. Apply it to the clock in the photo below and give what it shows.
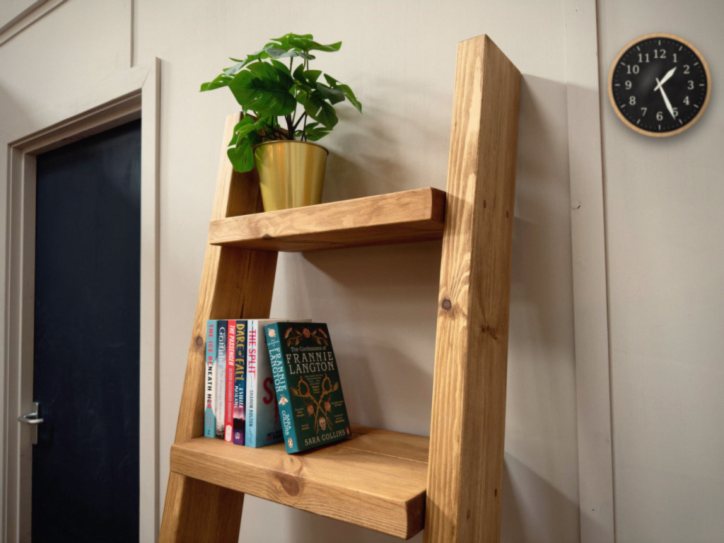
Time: {"hour": 1, "minute": 26}
